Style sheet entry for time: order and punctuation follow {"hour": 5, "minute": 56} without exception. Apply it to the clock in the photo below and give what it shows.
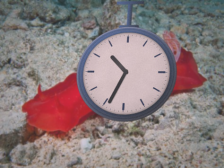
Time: {"hour": 10, "minute": 34}
